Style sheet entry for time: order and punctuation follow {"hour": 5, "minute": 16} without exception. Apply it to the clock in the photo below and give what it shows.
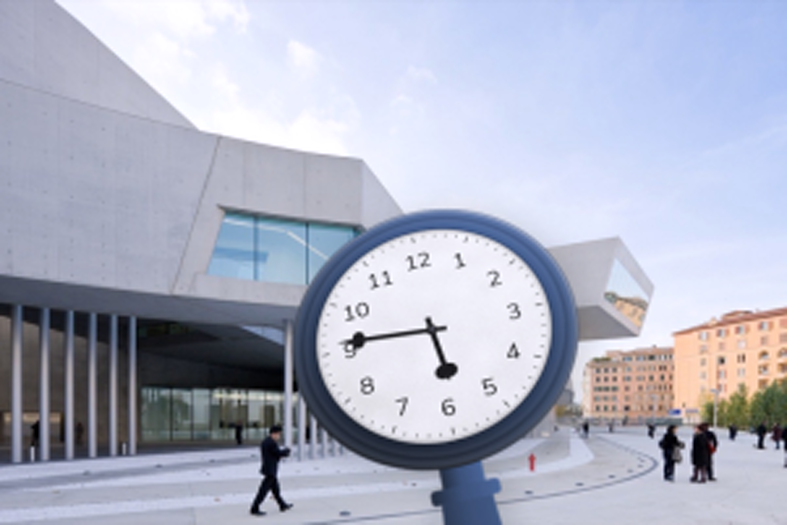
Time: {"hour": 5, "minute": 46}
